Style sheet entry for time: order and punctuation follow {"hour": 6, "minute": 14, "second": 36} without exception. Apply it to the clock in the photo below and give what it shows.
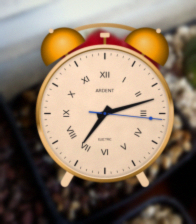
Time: {"hour": 7, "minute": 12, "second": 16}
